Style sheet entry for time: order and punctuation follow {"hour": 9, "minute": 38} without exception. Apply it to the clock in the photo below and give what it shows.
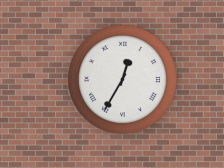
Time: {"hour": 12, "minute": 35}
